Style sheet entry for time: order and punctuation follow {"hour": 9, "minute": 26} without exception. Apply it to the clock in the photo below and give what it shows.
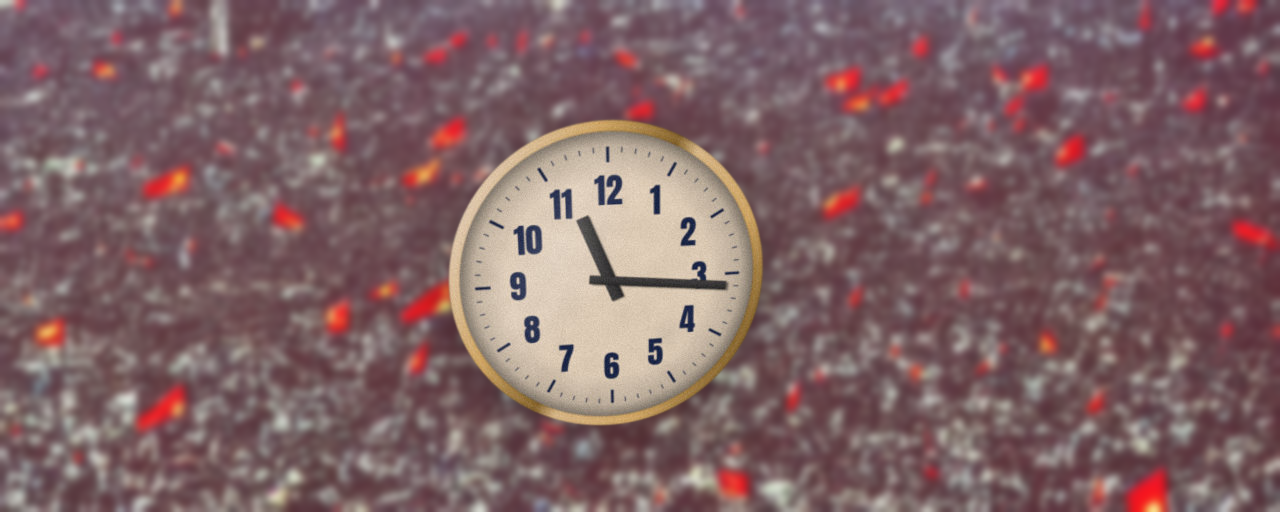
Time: {"hour": 11, "minute": 16}
